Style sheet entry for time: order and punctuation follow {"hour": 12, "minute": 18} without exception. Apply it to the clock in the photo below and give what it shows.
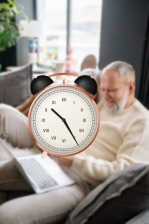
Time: {"hour": 10, "minute": 25}
